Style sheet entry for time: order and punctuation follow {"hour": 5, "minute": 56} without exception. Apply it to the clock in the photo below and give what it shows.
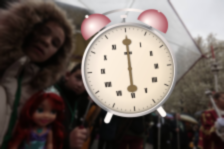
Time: {"hour": 6, "minute": 0}
